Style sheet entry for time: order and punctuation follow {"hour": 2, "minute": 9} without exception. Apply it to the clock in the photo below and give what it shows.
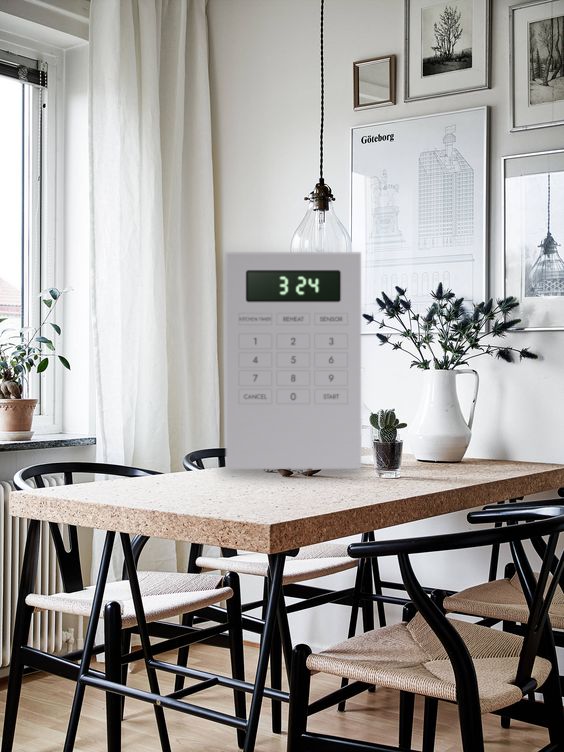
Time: {"hour": 3, "minute": 24}
